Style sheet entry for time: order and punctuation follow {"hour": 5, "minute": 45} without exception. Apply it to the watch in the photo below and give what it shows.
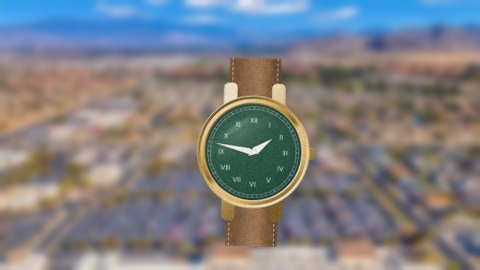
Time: {"hour": 1, "minute": 47}
